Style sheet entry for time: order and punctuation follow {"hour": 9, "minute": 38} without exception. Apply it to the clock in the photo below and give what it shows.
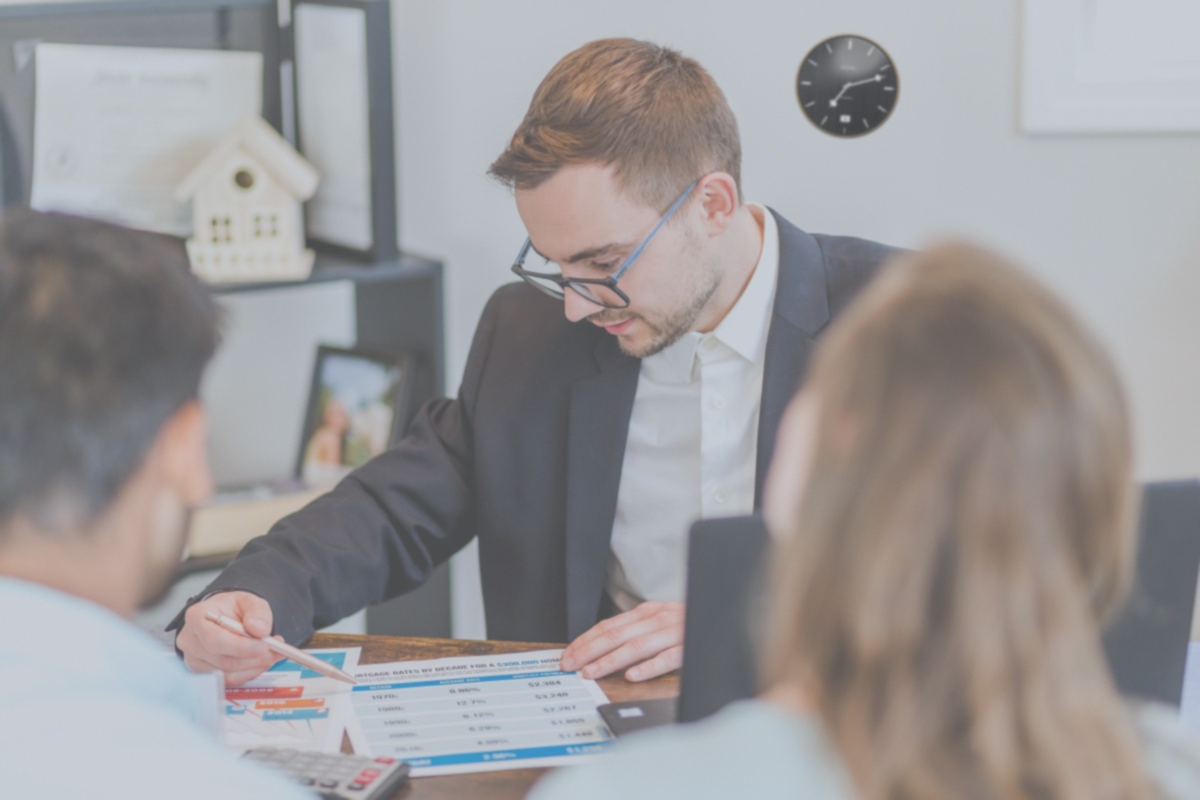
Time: {"hour": 7, "minute": 12}
